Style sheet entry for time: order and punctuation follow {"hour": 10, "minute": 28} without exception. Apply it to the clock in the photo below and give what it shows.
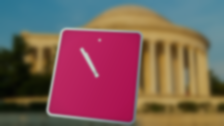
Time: {"hour": 10, "minute": 54}
